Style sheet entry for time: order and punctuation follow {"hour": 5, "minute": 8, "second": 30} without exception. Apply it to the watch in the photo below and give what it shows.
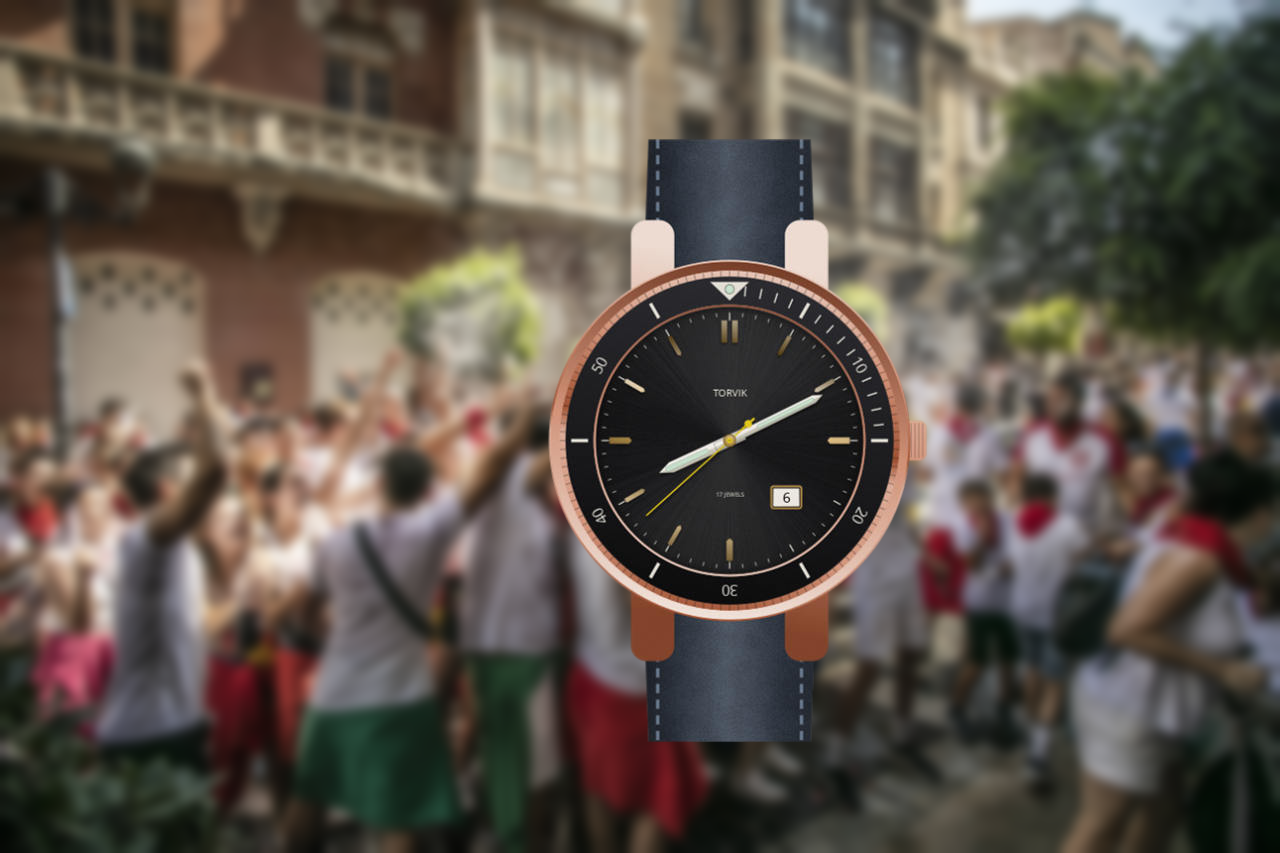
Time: {"hour": 8, "minute": 10, "second": 38}
